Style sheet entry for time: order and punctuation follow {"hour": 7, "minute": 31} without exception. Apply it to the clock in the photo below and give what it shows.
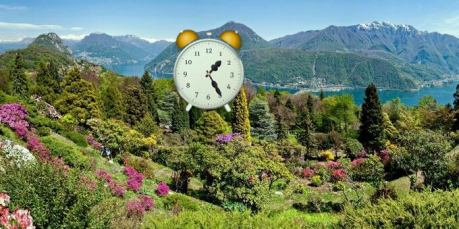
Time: {"hour": 1, "minute": 25}
